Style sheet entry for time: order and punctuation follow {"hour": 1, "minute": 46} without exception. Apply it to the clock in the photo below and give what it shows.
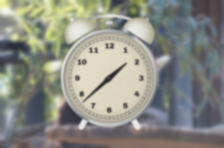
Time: {"hour": 1, "minute": 38}
